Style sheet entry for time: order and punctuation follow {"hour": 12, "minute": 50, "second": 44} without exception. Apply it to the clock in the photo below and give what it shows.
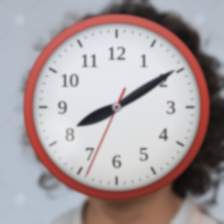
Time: {"hour": 8, "minute": 9, "second": 34}
